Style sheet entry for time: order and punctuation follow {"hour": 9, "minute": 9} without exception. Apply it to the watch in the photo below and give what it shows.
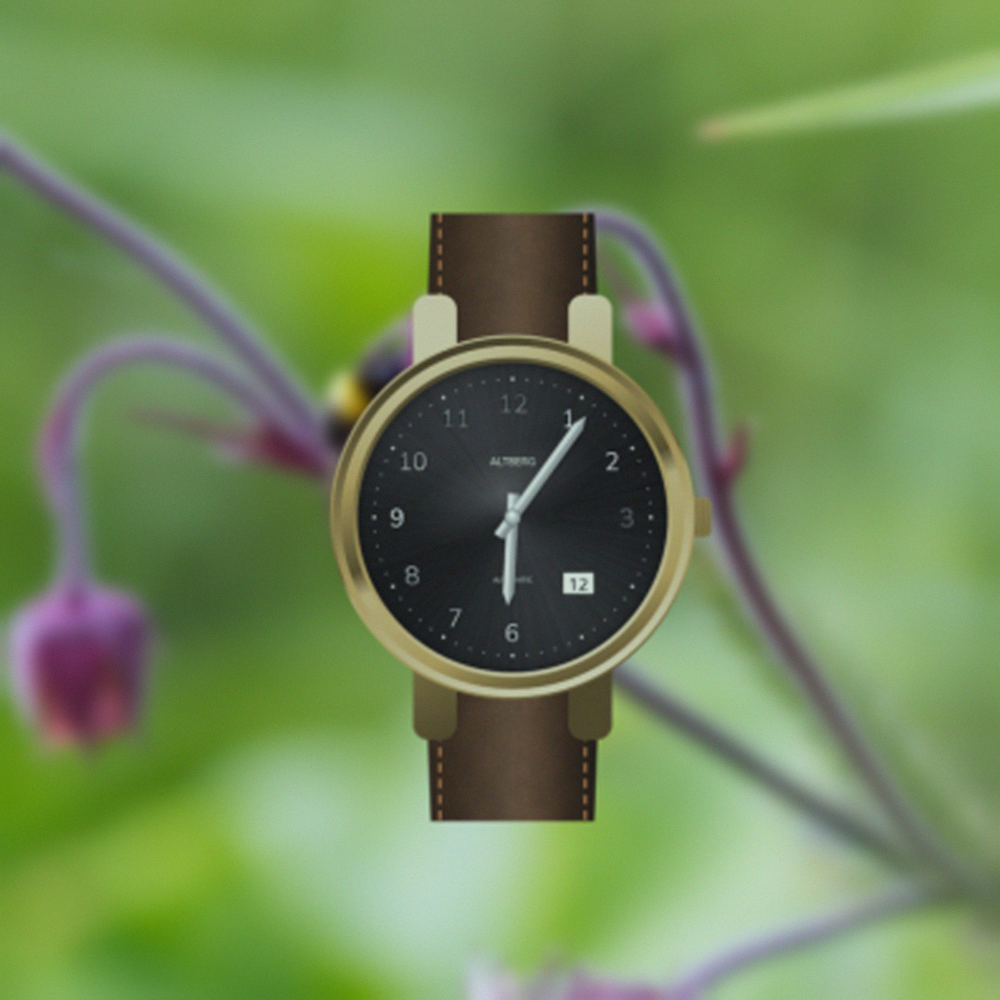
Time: {"hour": 6, "minute": 6}
